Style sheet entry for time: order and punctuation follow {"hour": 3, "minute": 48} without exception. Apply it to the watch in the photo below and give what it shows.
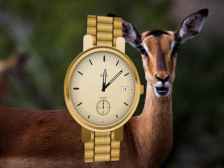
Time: {"hour": 12, "minute": 8}
